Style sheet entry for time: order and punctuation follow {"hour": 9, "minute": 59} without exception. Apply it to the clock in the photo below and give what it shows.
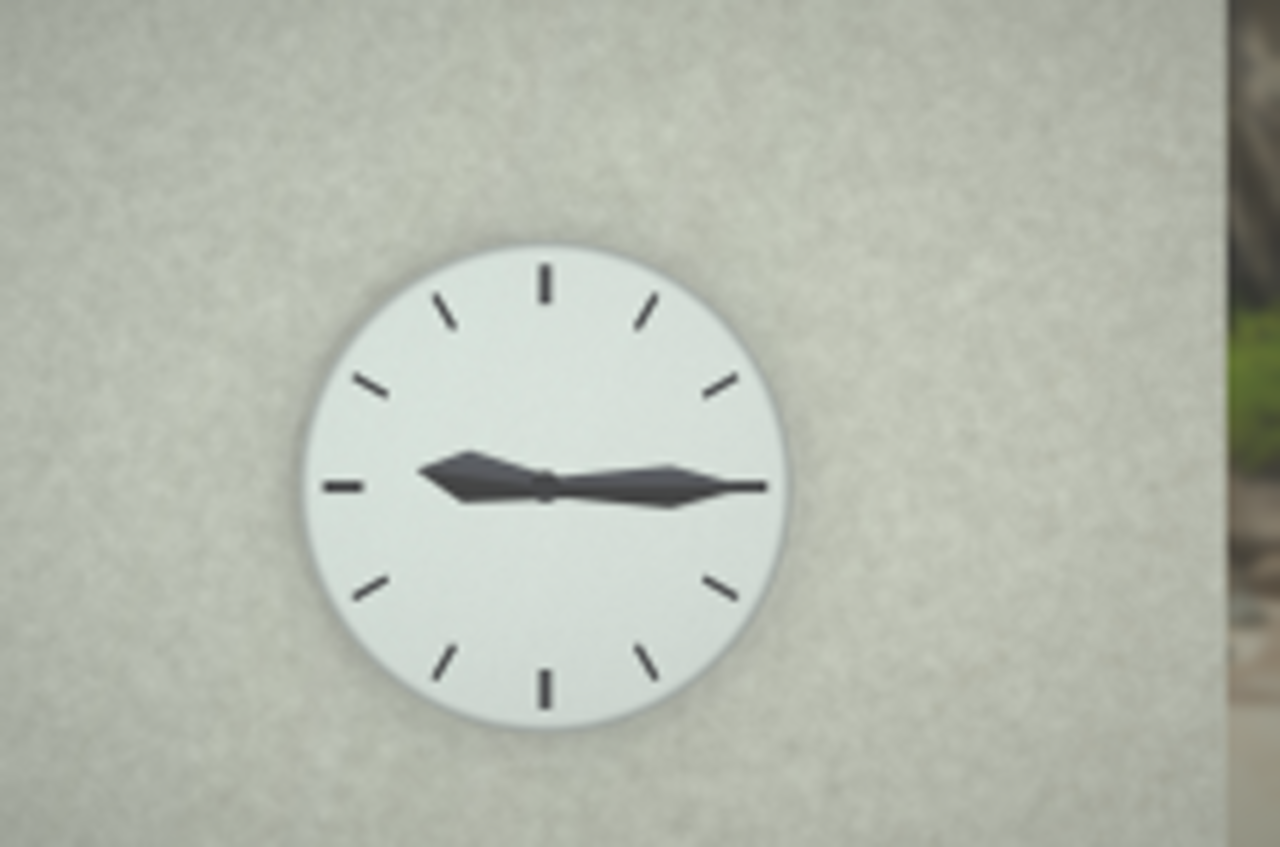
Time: {"hour": 9, "minute": 15}
